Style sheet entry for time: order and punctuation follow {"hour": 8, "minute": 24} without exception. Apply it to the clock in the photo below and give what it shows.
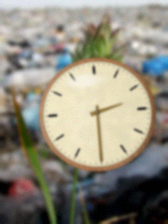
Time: {"hour": 2, "minute": 30}
